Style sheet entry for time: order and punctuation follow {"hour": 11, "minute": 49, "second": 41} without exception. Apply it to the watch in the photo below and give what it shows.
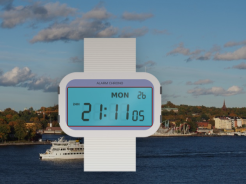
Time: {"hour": 21, "minute": 11, "second": 5}
